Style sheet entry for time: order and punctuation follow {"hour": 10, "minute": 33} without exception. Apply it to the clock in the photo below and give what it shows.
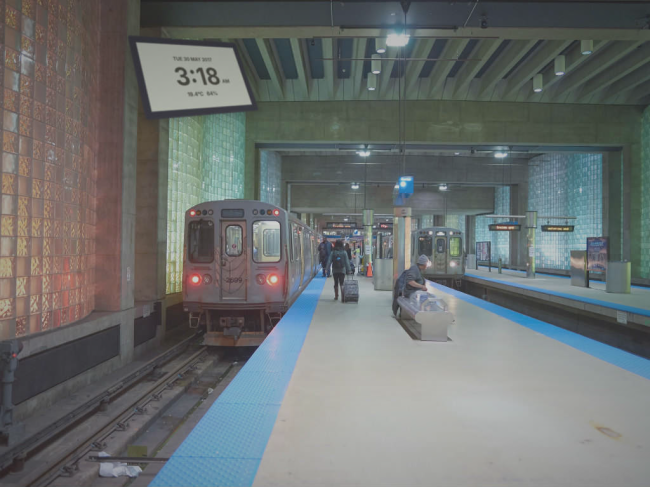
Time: {"hour": 3, "minute": 18}
